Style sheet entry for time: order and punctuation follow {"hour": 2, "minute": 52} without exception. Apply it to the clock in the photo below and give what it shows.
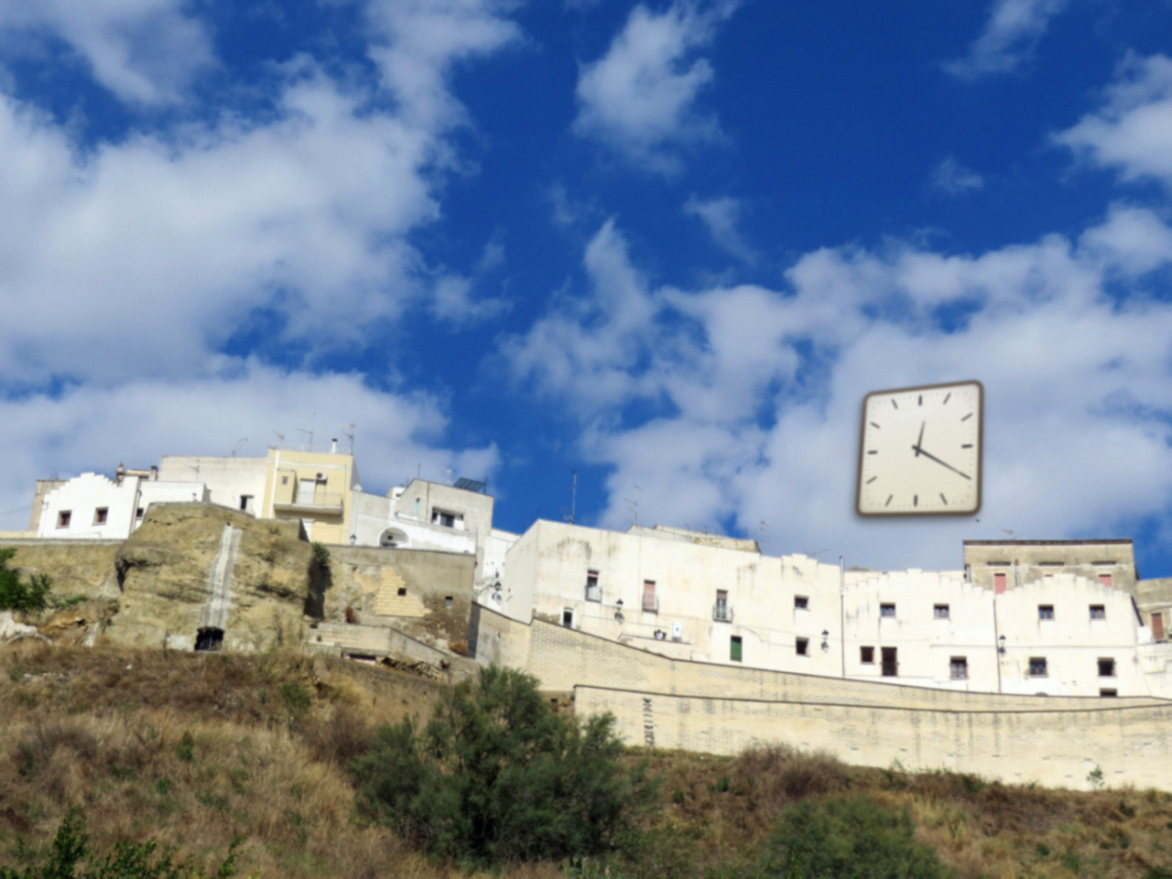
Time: {"hour": 12, "minute": 20}
